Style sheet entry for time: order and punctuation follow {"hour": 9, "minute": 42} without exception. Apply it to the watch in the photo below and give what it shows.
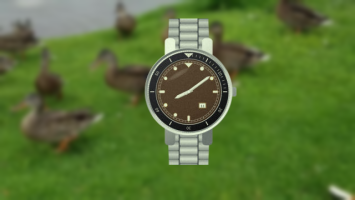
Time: {"hour": 8, "minute": 9}
